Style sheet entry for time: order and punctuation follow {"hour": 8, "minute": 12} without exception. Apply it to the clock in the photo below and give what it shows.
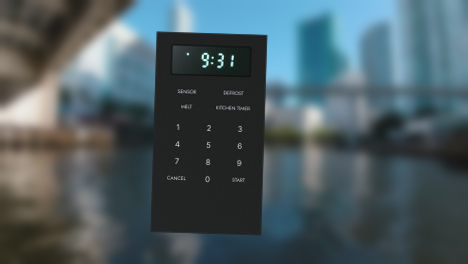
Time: {"hour": 9, "minute": 31}
